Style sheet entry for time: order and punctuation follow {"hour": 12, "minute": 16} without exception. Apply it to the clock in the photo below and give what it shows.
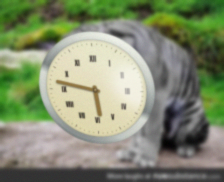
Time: {"hour": 5, "minute": 47}
